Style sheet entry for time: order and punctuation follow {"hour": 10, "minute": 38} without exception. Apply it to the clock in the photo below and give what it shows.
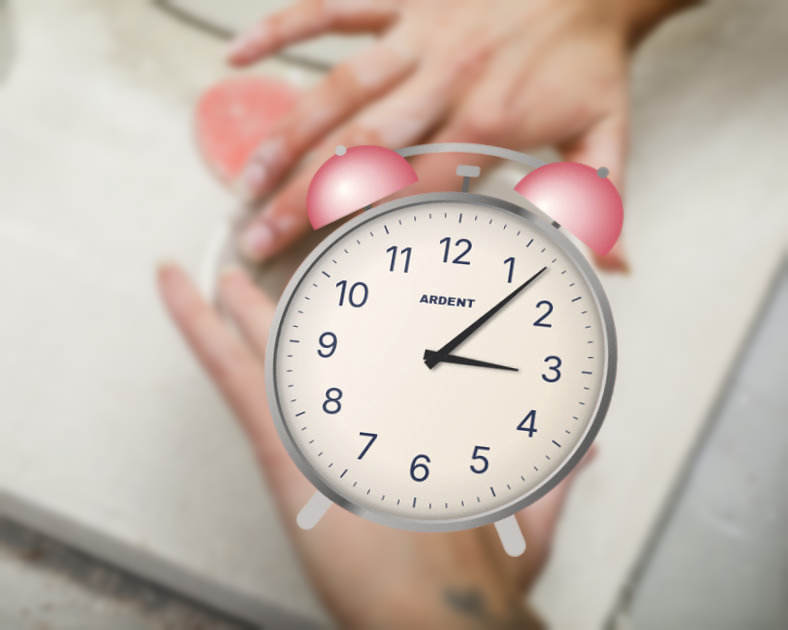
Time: {"hour": 3, "minute": 7}
